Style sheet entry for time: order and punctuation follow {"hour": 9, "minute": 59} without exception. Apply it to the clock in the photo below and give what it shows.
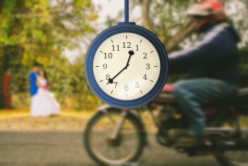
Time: {"hour": 12, "minute": 38}
